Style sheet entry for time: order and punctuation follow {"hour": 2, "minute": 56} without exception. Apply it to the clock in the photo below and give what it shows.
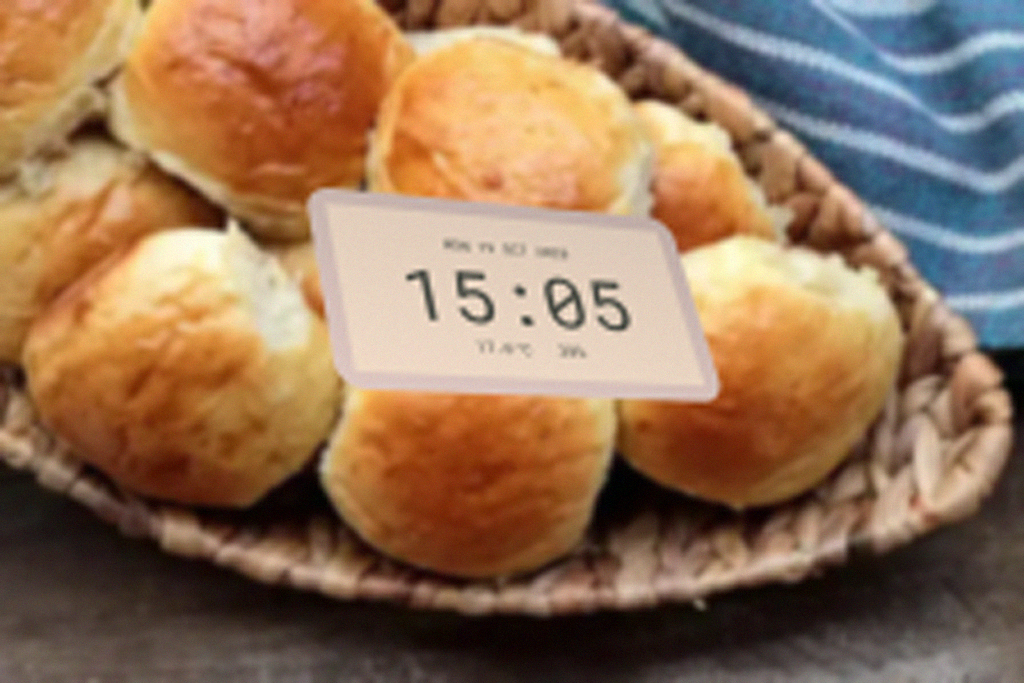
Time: {"hour": 15, "minute": 5}
